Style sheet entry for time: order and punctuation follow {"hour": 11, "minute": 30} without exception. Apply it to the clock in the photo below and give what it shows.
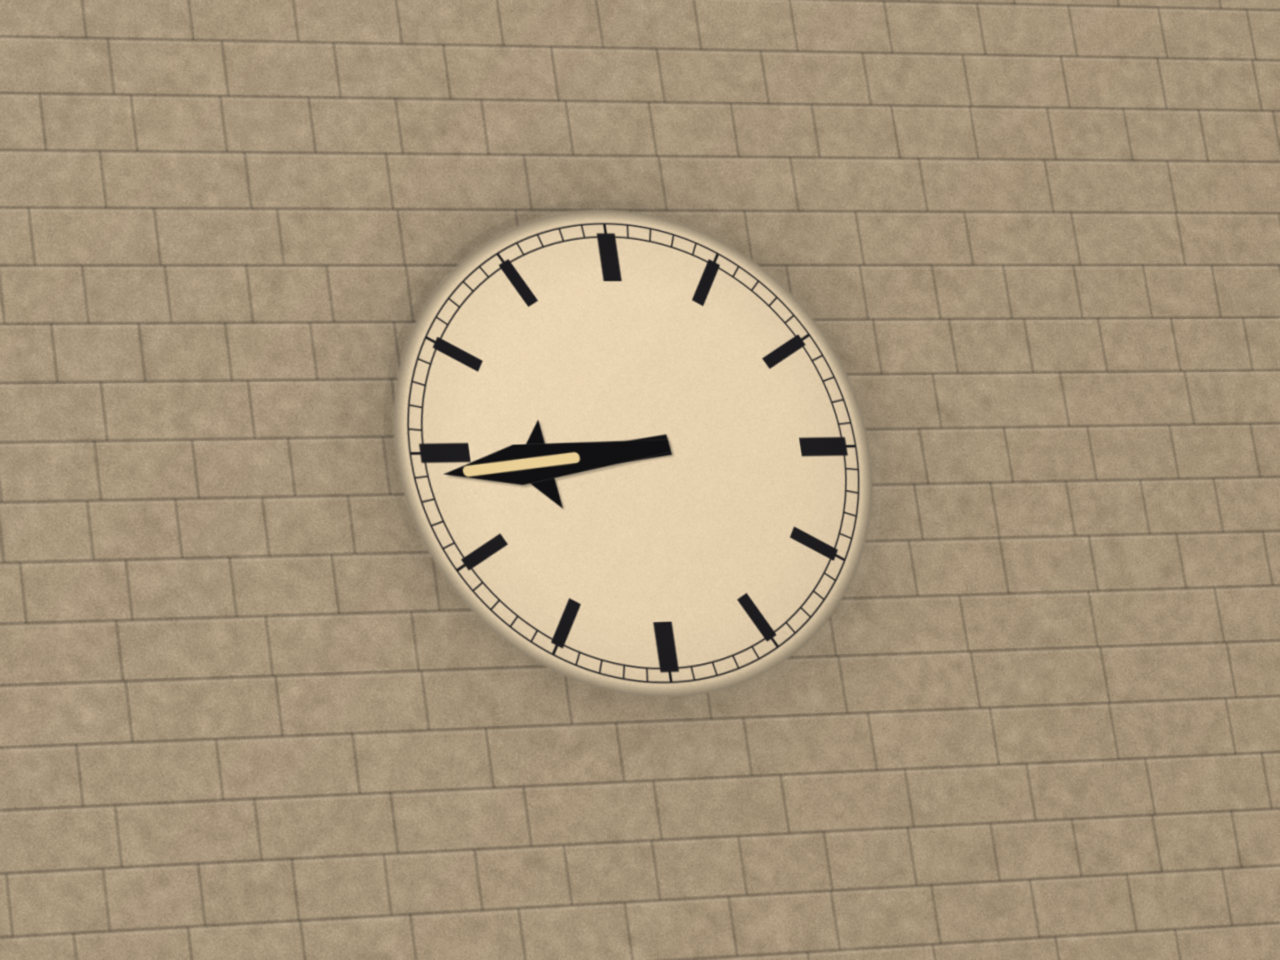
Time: {"hour": 8, "minute": 44}
